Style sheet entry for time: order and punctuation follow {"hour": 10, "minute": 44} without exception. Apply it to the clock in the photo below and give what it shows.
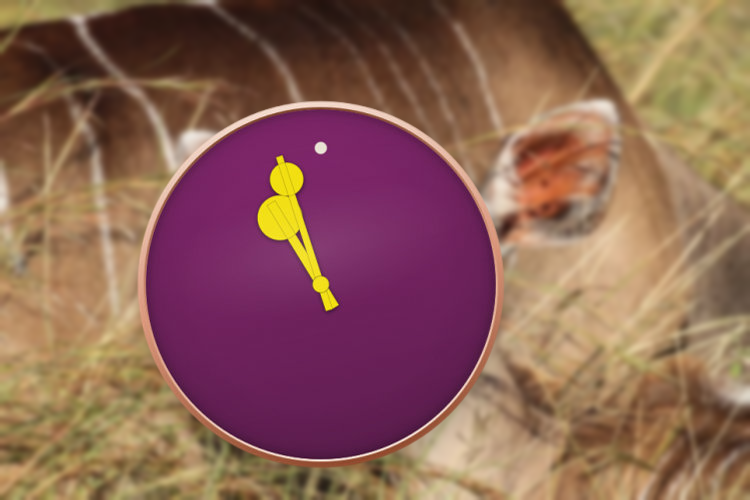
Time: {"hour": 10, "minute": 57}
